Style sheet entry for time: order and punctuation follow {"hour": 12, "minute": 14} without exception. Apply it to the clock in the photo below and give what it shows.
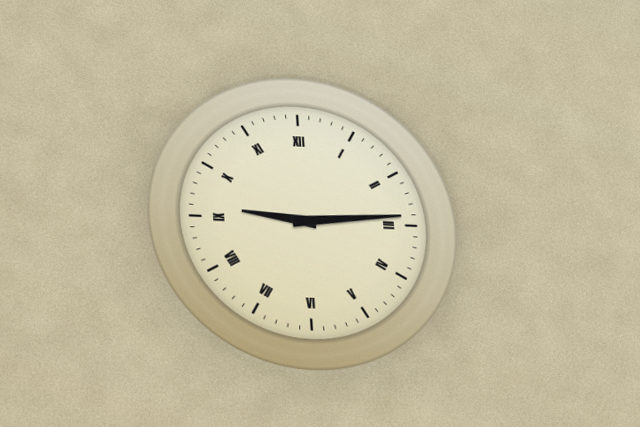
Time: {"hour": 9, "minute": 14}
